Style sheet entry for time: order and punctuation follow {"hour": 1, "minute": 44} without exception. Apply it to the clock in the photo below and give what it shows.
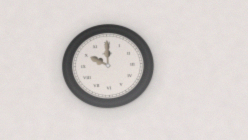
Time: {"hour": 10, "minute": 0}
